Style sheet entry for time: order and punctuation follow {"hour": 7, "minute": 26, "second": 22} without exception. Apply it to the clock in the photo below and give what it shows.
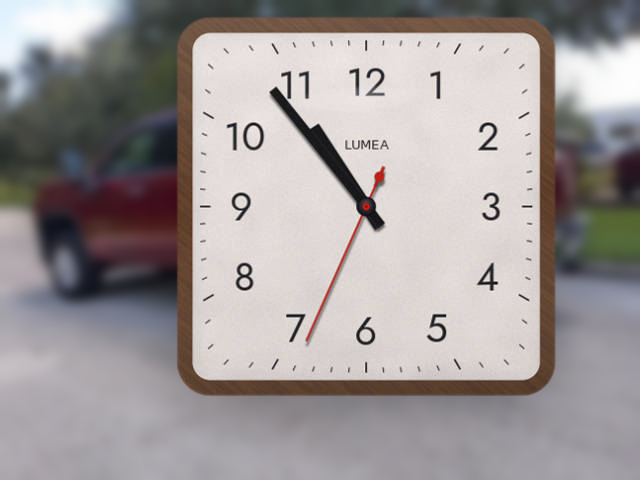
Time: {"hour": 10, "minute": 53, "second": 34}
